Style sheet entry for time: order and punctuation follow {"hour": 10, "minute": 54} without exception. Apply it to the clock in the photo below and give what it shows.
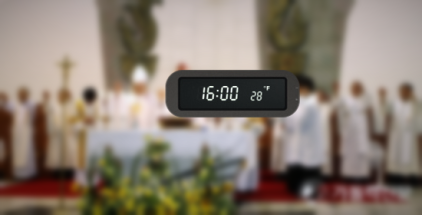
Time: {"hour": 16, "minute": 0}
